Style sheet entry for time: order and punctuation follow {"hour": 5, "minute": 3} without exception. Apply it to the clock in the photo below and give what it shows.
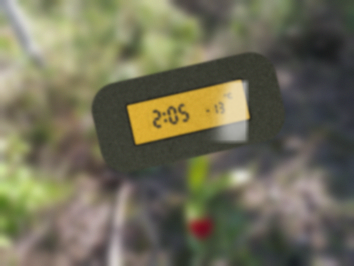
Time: {"hour": 2, "minute": 5}
